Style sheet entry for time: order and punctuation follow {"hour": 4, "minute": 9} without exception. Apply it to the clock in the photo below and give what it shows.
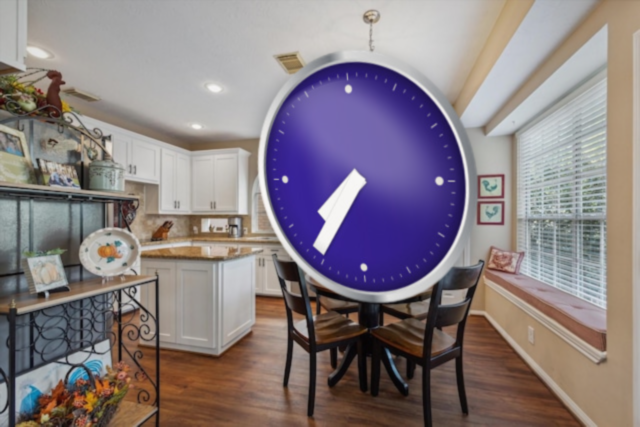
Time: {"hour": 7, "minute": 36}
